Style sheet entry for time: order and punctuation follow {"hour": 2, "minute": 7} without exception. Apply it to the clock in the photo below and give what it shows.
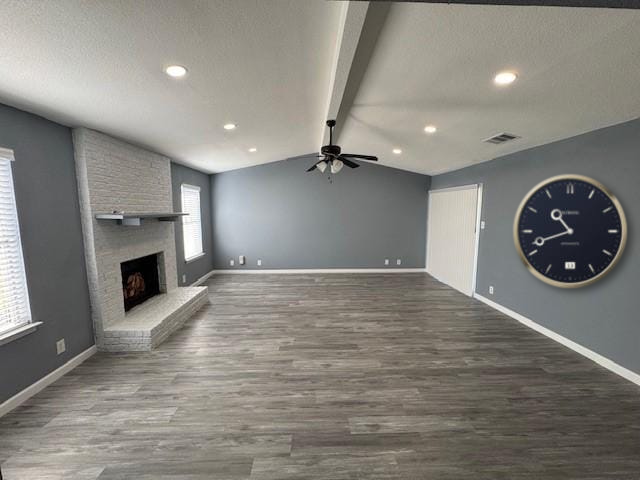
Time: {"hour": 10, "minute": 42}
